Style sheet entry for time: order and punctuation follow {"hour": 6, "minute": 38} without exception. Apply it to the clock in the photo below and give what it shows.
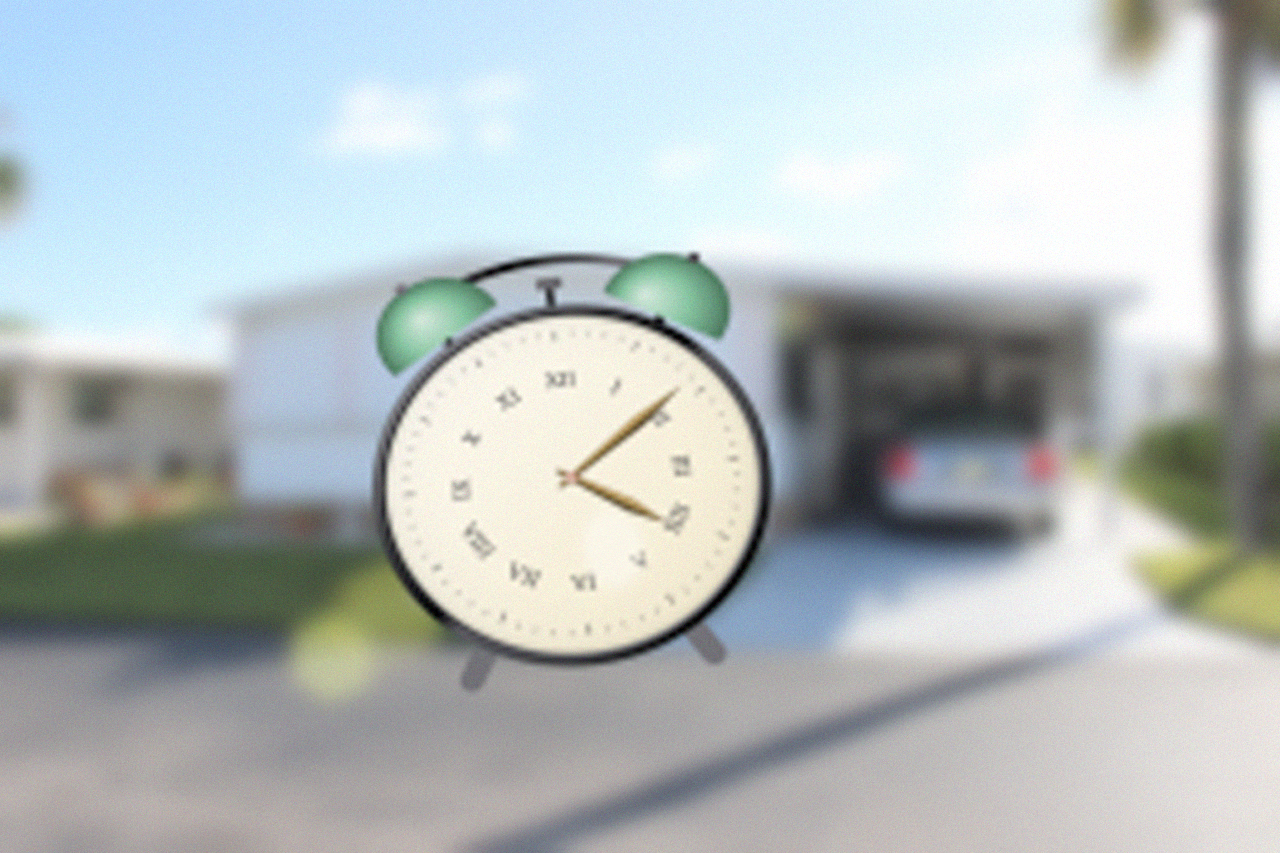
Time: {"hour": 4, "minute": 9}
